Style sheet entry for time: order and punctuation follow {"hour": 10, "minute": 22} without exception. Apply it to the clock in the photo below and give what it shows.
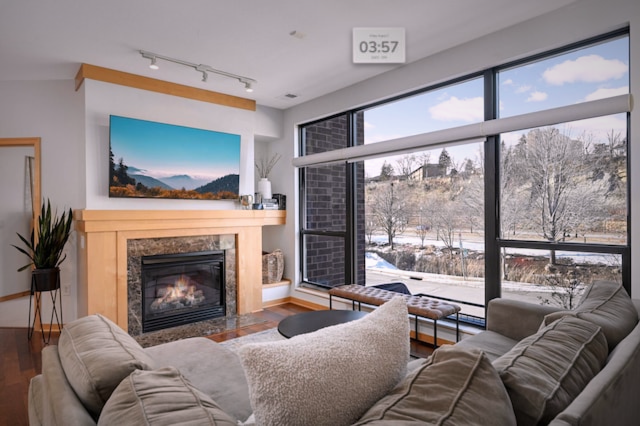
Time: {"hour": 3, "minute": 57}
